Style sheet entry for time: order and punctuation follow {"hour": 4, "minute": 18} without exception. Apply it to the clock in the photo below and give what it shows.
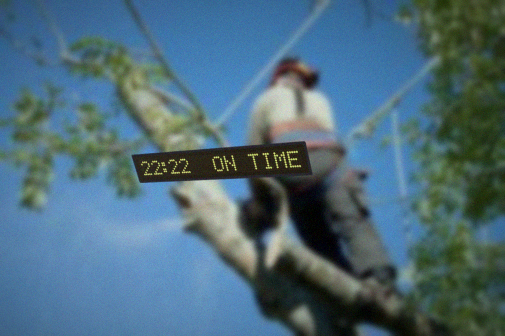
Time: {"hour": 22, "minute": 22}
